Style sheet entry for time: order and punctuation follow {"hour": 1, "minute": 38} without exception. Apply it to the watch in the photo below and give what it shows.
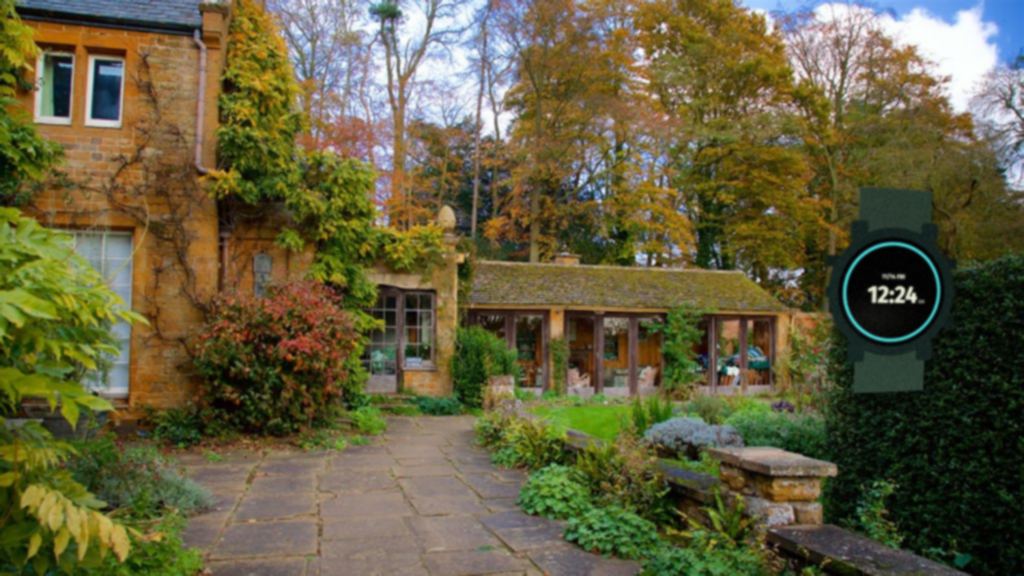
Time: {"hour": 12, "minute": 24}
